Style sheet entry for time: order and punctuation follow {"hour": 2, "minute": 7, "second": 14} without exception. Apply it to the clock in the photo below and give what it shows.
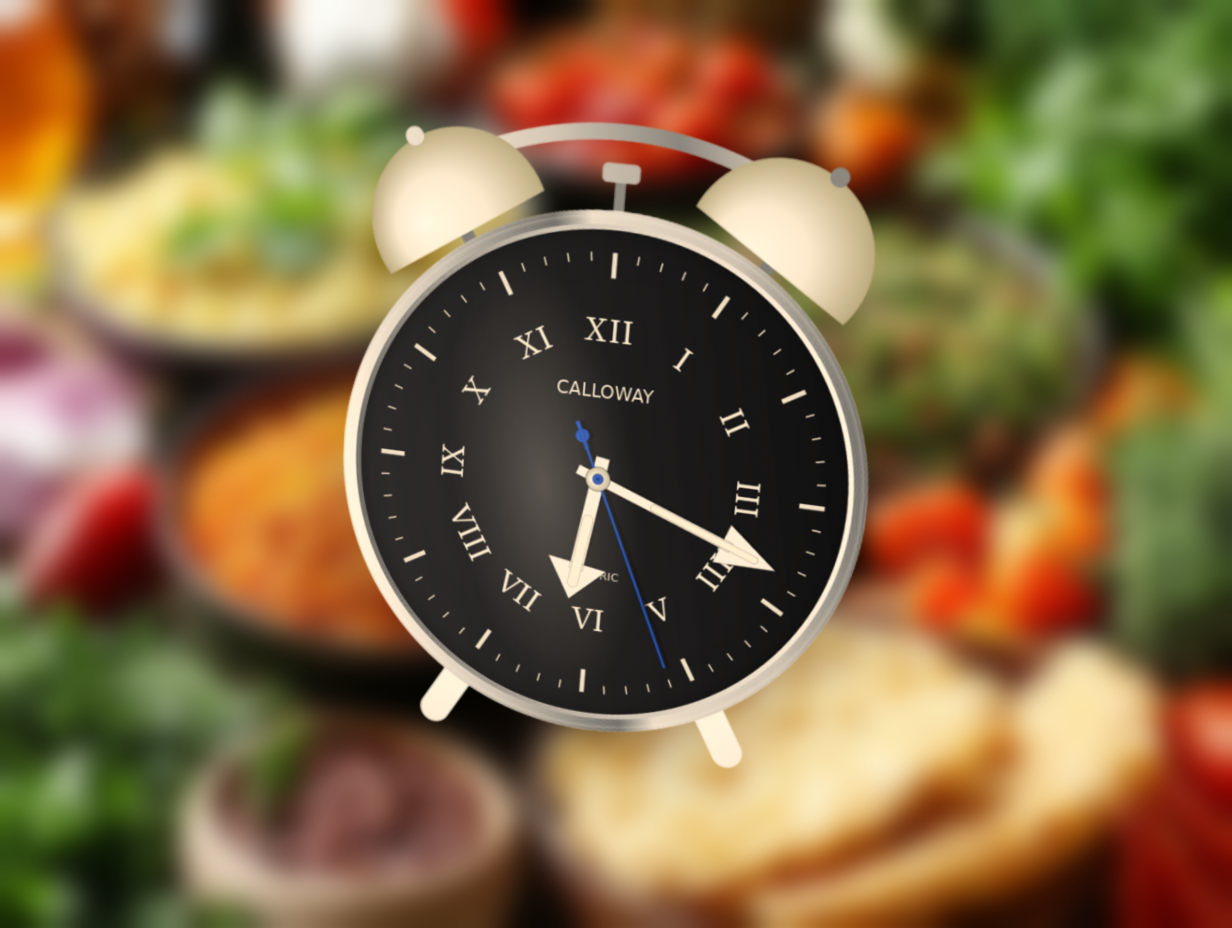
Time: {"hour": 6, "minute": 18, "second": 26}
